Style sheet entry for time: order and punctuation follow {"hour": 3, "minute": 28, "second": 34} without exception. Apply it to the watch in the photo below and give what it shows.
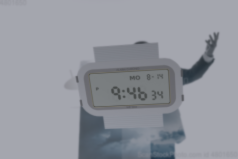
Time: {"hour": 9, "minute": 46, "second": 34}
